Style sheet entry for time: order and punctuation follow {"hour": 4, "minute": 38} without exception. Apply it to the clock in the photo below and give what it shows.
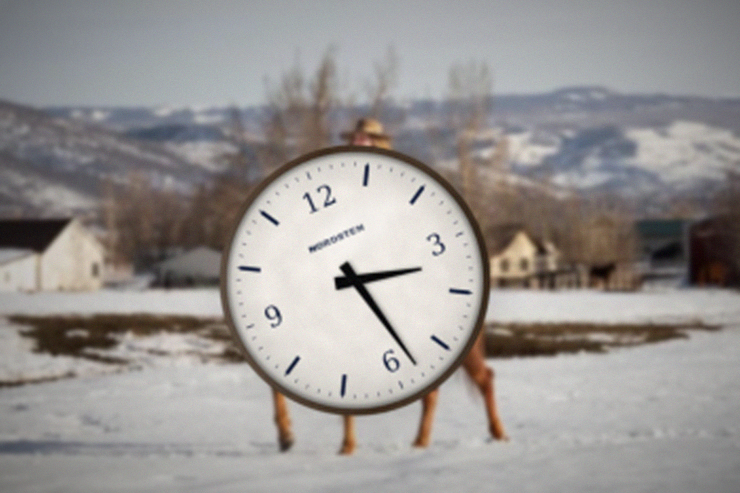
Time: {"hour": 3, "minute": 28}
